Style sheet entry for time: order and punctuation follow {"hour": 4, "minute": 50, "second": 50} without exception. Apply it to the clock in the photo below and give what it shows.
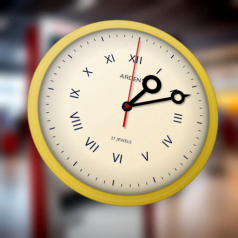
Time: {"hour": 1, "minute": 11, "second": 0}
